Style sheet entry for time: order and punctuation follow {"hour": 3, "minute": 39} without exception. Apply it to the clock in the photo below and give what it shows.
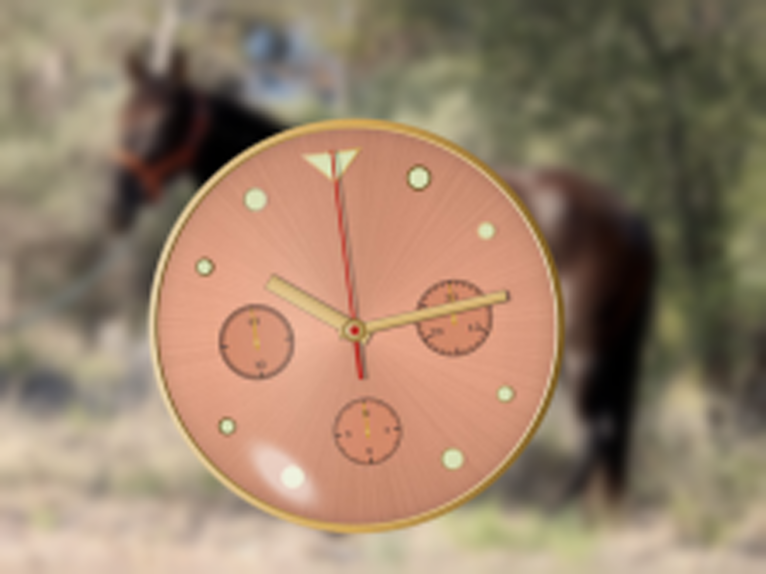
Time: {"hour": 10, "minute": 14}
